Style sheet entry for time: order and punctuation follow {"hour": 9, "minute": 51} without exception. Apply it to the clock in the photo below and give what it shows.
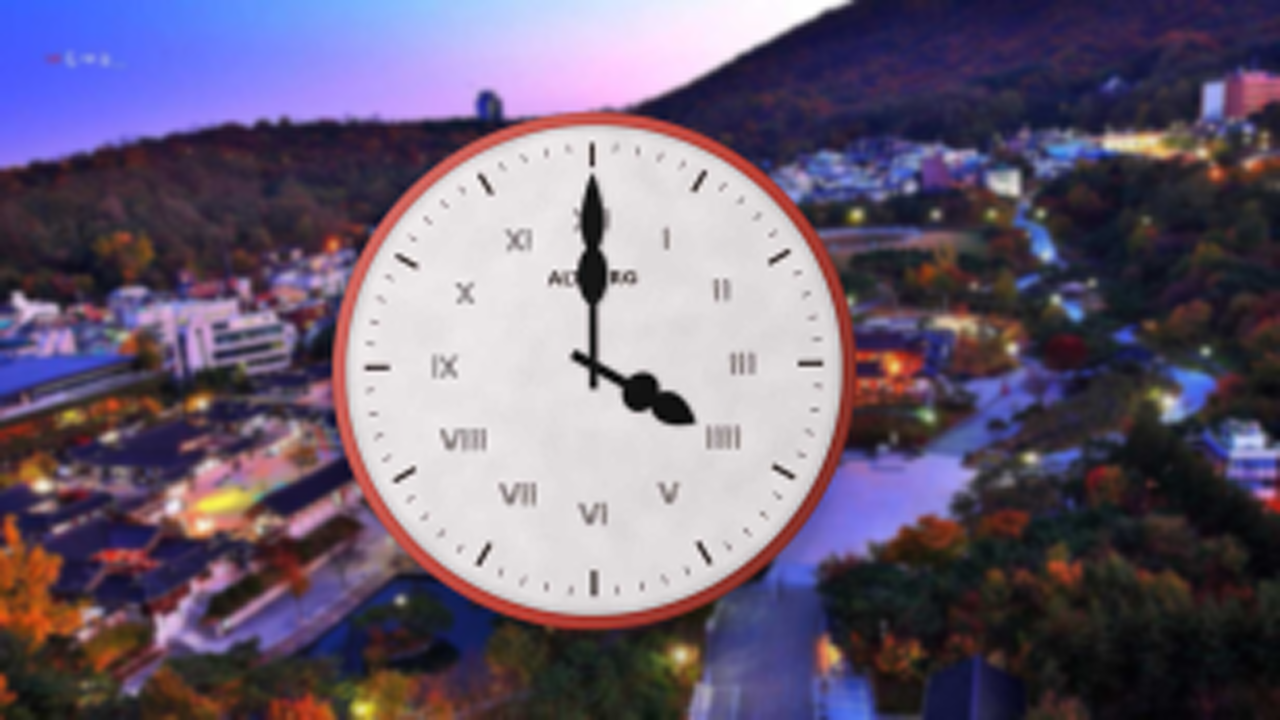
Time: {"hour": 4, "minute": 0}
